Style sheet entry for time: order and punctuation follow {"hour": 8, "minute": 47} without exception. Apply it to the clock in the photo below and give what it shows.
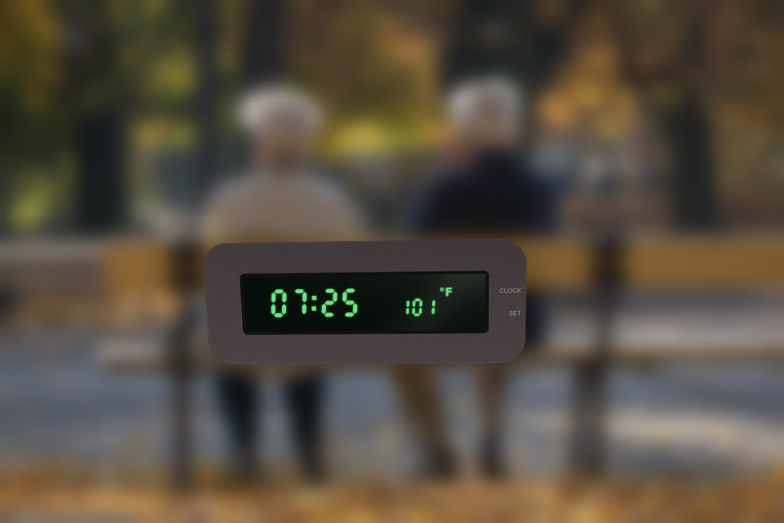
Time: {"hour": 7, "minute": 25}
